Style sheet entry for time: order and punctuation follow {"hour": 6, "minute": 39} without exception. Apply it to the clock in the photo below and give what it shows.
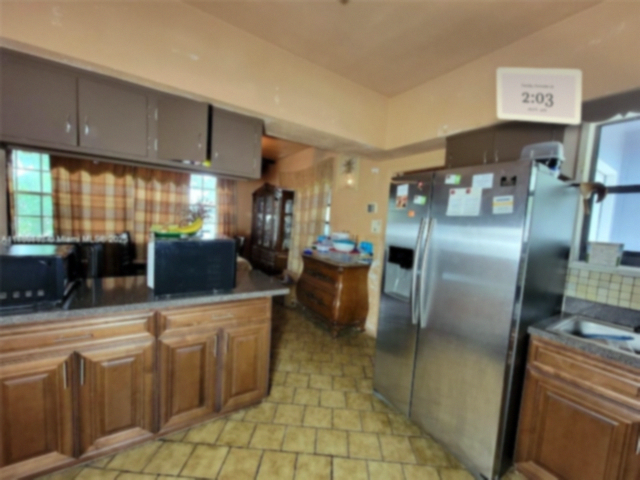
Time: {"hour": 2, "minute": 3}
